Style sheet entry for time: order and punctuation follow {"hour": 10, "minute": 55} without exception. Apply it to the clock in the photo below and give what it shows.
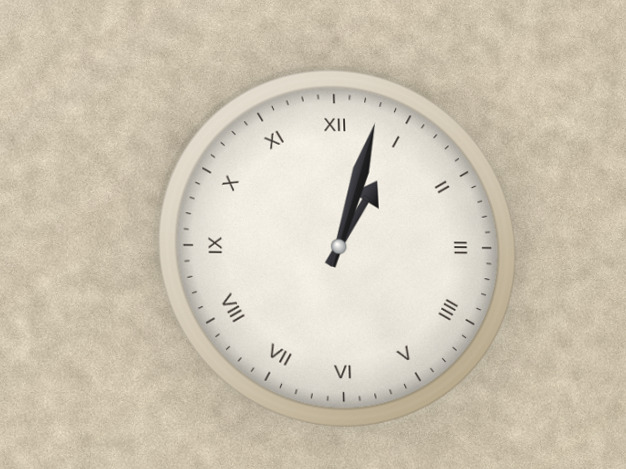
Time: {"hour": 1, "minute": 3}
